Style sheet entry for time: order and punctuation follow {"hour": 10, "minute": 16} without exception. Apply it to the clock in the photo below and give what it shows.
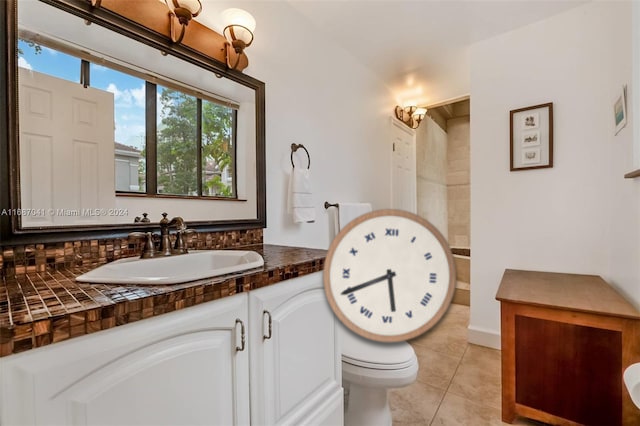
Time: {"hour": 5, "minute": 41}
